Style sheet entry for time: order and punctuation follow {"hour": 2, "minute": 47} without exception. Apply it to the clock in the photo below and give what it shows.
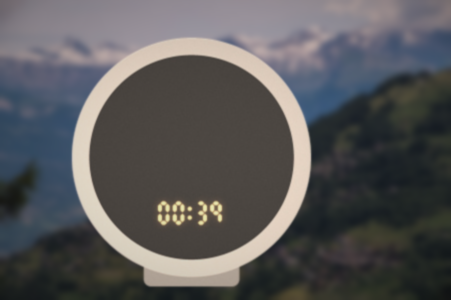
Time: {"hour": 0, "minute": 39}
